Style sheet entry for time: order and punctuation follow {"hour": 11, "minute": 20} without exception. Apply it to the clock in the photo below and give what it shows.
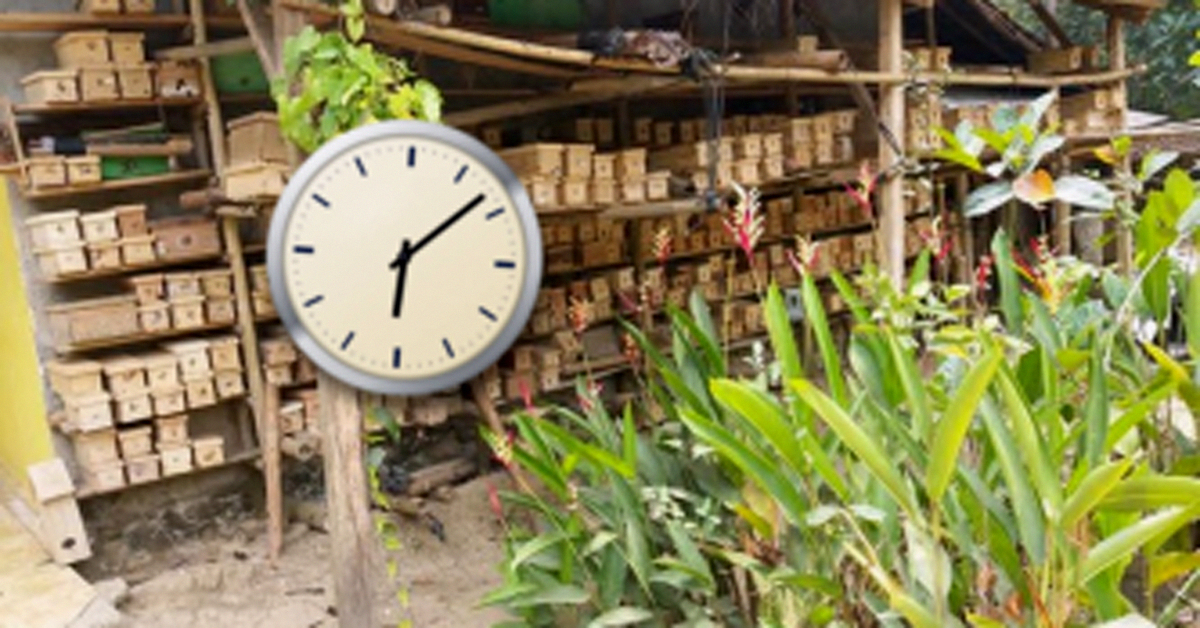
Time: {"hour": 6, "minute": 8}
